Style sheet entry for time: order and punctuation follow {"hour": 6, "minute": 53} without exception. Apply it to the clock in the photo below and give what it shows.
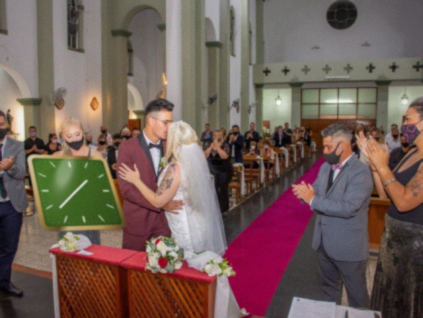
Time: {"hour": 1, "minute": 38}
